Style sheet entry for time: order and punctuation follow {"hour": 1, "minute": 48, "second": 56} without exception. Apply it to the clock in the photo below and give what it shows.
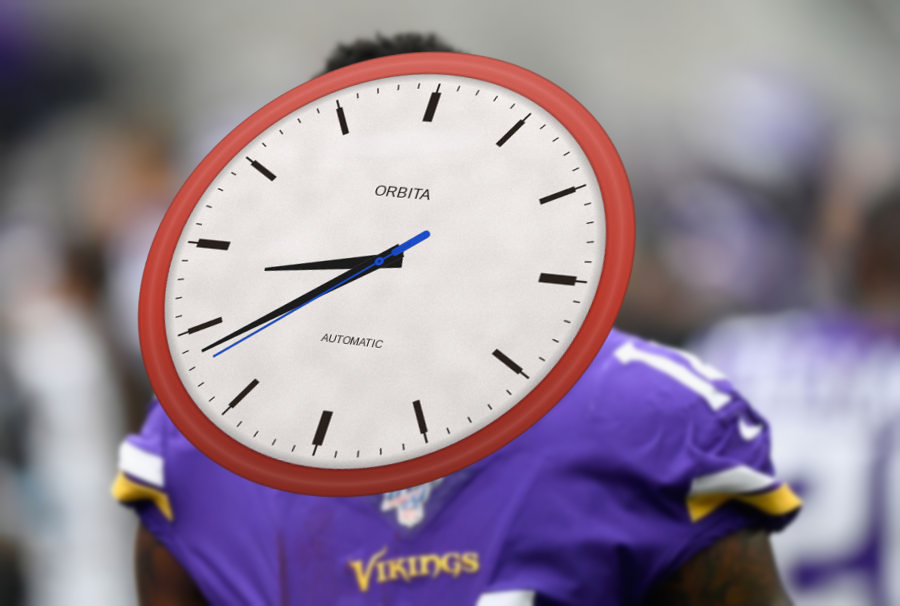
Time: {"hour": 8, "minute": 38, "second": 38}
